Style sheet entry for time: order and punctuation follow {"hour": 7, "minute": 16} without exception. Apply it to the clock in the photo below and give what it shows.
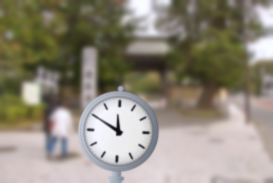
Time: {"hour": 11, "minute": 50}
